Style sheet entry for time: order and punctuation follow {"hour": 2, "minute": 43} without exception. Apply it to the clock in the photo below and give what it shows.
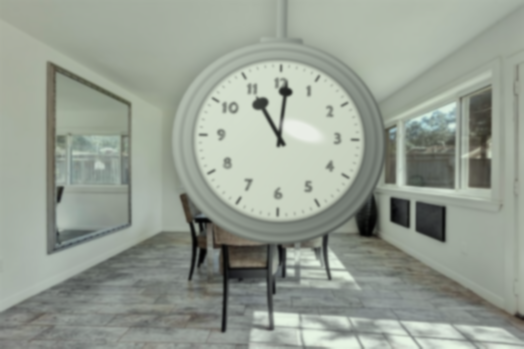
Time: {"hour": 11, "minute": 1}
